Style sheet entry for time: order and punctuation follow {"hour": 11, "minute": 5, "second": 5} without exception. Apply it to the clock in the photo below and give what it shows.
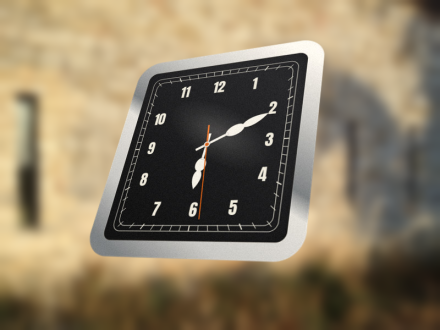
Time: {"hour": 6, "minute": 10, "second": 29}
